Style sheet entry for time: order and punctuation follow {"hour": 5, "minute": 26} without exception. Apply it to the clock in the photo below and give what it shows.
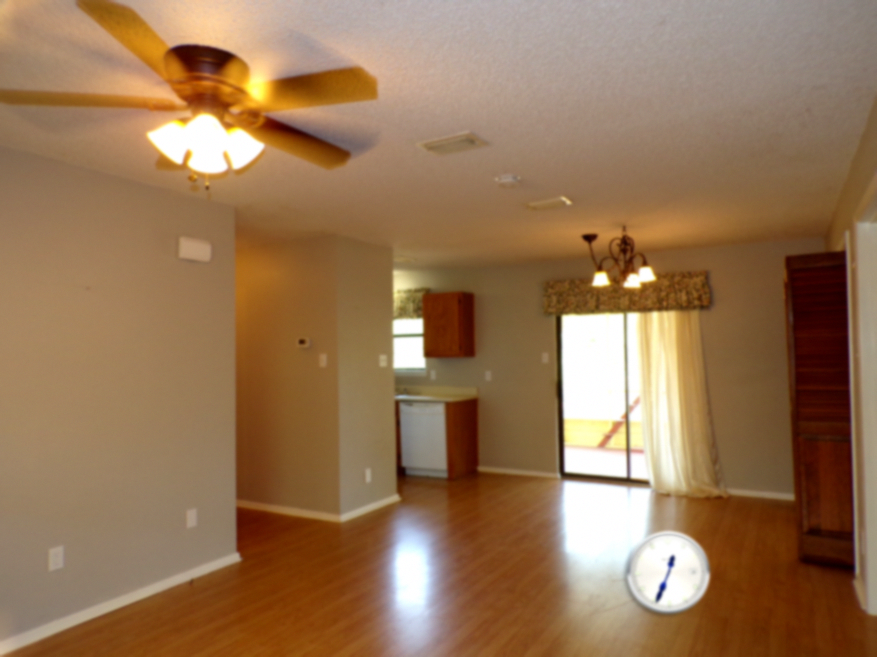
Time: {"hour": 12, "minute": 34}
